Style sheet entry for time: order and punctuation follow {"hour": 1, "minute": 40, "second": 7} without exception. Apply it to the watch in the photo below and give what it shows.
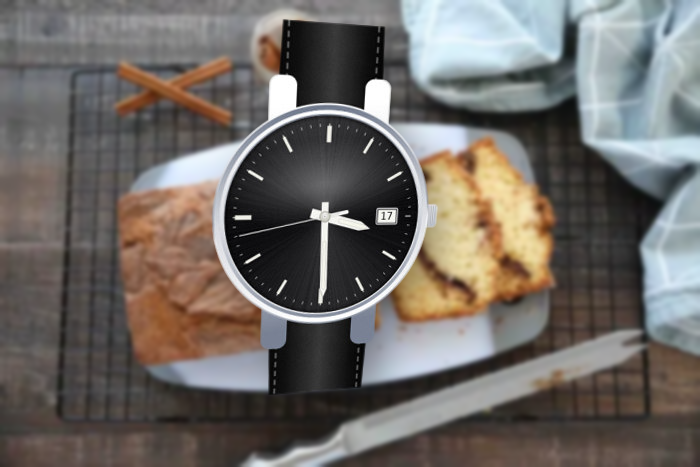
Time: {"hour": 3, "minute": 29, "second": 43}
